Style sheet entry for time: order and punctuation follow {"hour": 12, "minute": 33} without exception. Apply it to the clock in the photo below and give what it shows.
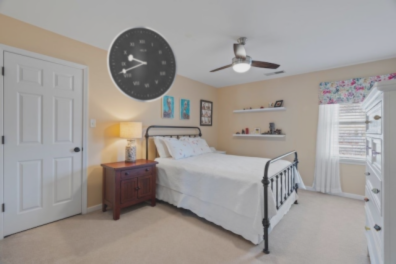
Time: {"hour": 9, "minute": 42}
